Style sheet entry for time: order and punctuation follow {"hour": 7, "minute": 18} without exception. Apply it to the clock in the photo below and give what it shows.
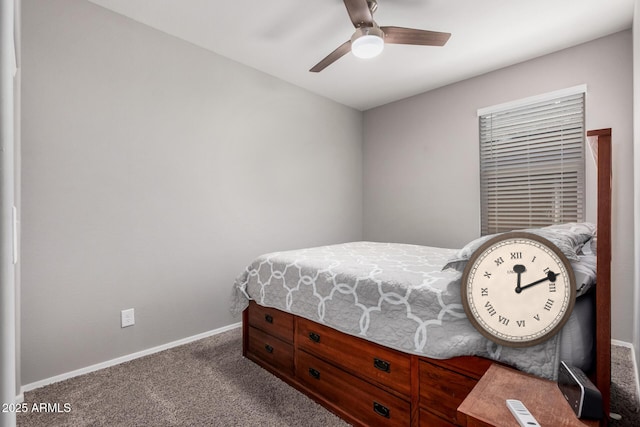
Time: {"hour": 12, "minute": 12}
